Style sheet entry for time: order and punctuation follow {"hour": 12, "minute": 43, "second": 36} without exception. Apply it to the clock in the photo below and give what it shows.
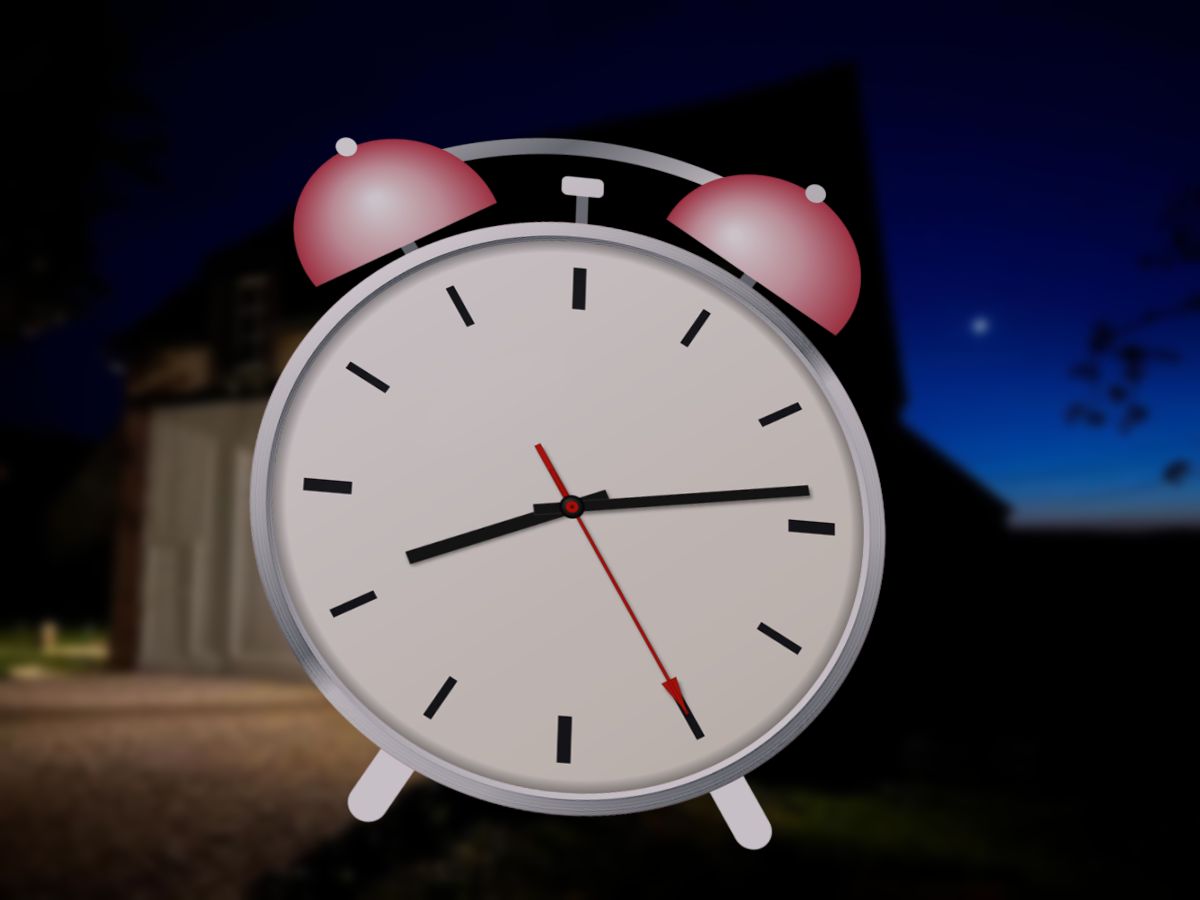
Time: {"hour": 8, "minute": 13, "second": 25}
